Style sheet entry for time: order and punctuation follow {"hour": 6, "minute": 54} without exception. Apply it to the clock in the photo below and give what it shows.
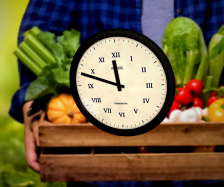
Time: {"hour": 11, "minute": 48}
